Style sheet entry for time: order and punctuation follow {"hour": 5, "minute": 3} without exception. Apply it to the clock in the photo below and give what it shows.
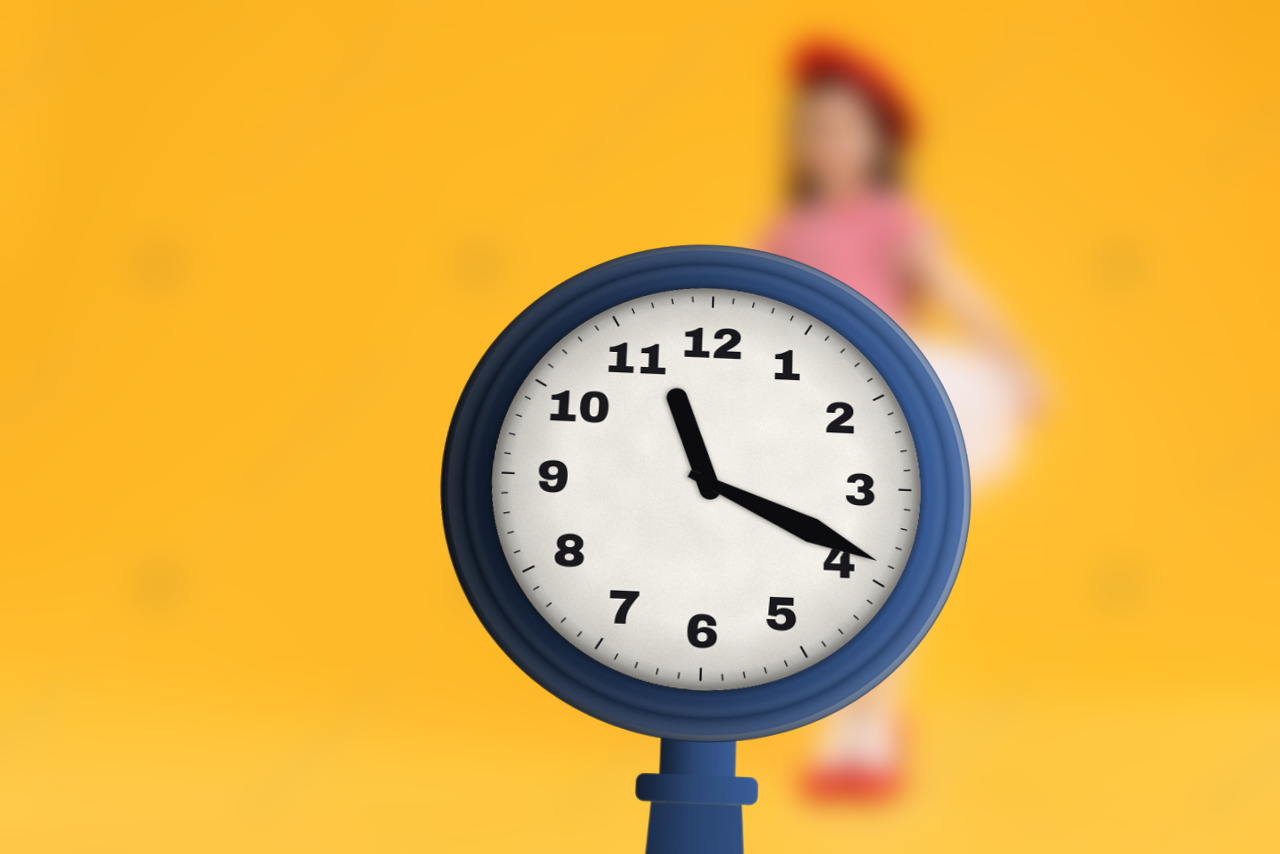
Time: {"hour": 11, "minute": 19}
